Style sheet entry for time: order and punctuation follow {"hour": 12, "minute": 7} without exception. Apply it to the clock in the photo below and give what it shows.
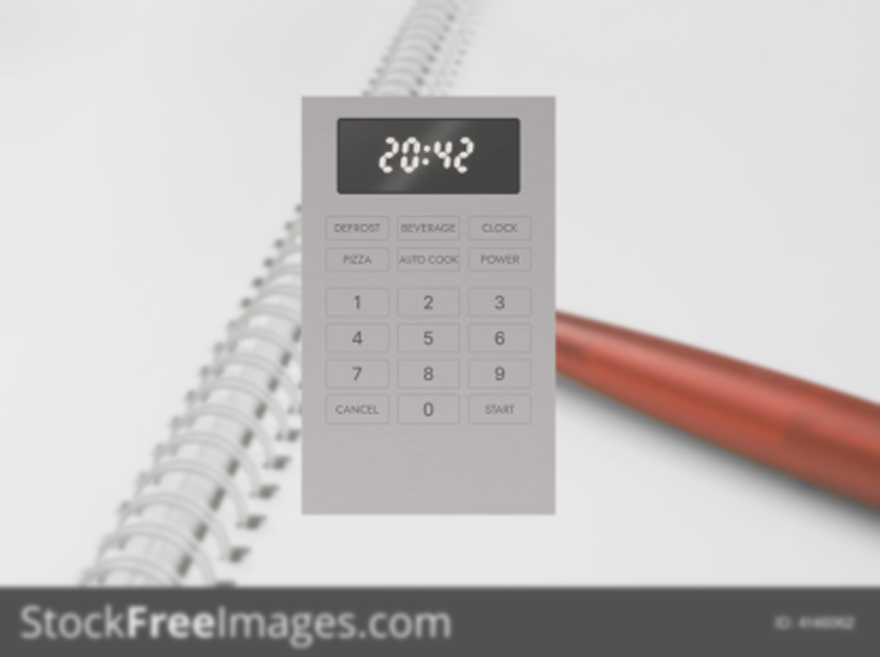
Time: {"hour": 20, "minute": 42}
